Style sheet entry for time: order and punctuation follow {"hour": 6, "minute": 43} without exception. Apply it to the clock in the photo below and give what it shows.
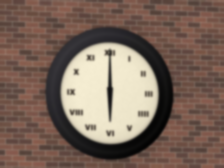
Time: {"hour": 6, "minute": 0}
